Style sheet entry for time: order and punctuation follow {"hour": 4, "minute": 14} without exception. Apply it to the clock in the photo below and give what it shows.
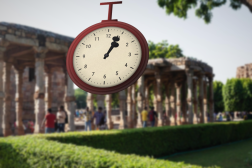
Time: {"hour": 1, "minute": 4}
